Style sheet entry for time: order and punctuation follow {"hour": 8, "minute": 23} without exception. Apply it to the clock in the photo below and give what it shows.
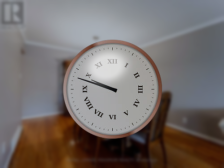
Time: {"hour": 9, "minute": 48}
